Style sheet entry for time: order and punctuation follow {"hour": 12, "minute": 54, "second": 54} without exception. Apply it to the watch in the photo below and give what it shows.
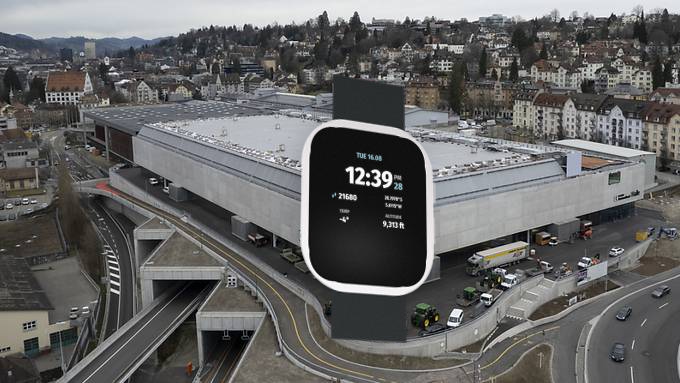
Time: {"hour": 12, "minute": 39, "second": 28}
